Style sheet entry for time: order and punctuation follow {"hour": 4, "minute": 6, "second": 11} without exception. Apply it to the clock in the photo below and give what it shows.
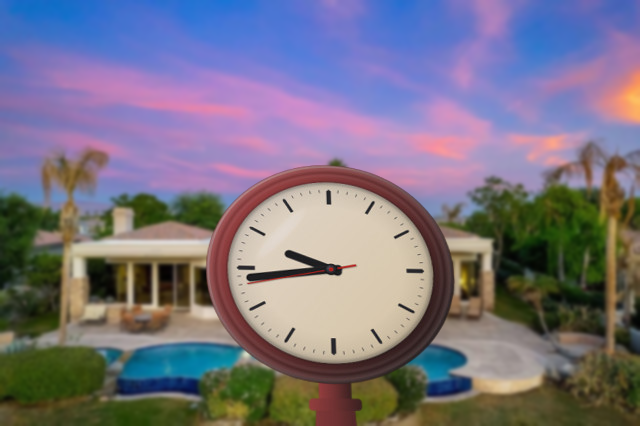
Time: {"hour": 9, "minute": 43, "second": 43}
